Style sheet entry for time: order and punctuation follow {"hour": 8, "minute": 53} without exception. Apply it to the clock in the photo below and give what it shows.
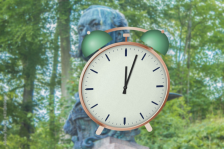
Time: {"hour": 12, "minute": 3}
